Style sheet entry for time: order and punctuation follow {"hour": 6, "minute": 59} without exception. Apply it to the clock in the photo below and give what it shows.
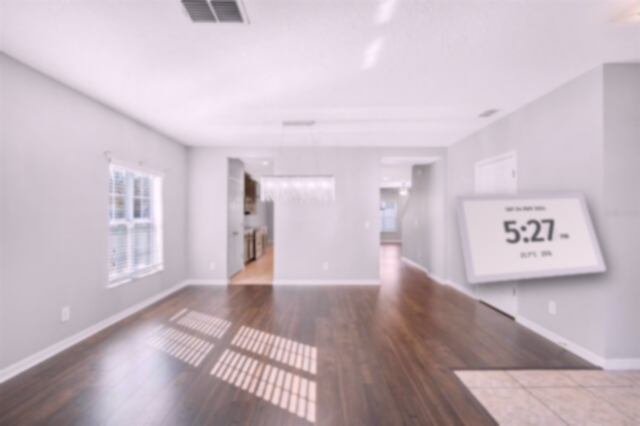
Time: {"hour": 5, "minute": 27}
